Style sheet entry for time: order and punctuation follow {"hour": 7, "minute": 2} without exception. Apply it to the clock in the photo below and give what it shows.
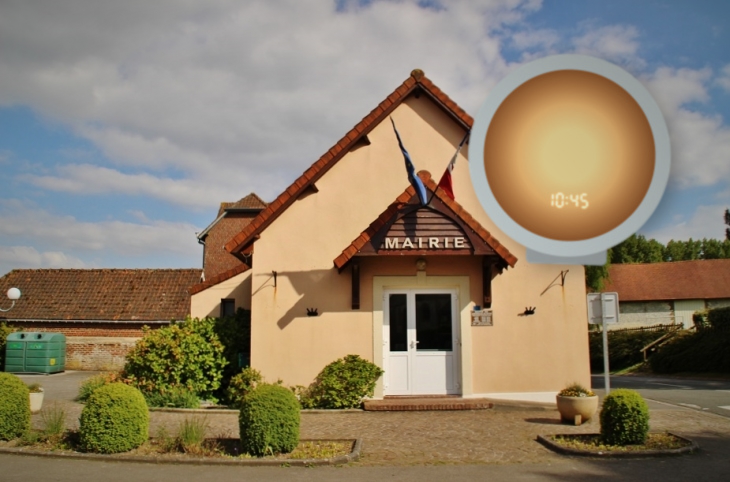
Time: {"hour": 10, "minute": 45}
